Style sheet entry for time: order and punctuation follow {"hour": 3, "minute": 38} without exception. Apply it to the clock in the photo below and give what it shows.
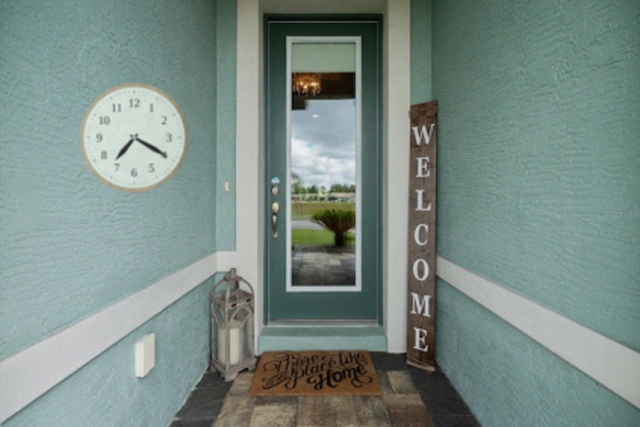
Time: {"hour": 7, "minute": 20}
